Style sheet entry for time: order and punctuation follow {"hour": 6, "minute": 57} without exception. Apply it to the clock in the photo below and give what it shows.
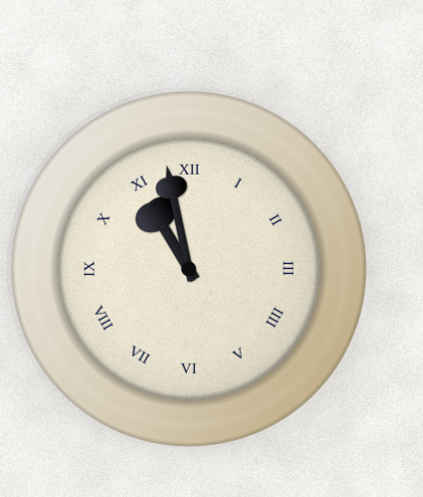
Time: {"hour": 10, "minute": 58}
